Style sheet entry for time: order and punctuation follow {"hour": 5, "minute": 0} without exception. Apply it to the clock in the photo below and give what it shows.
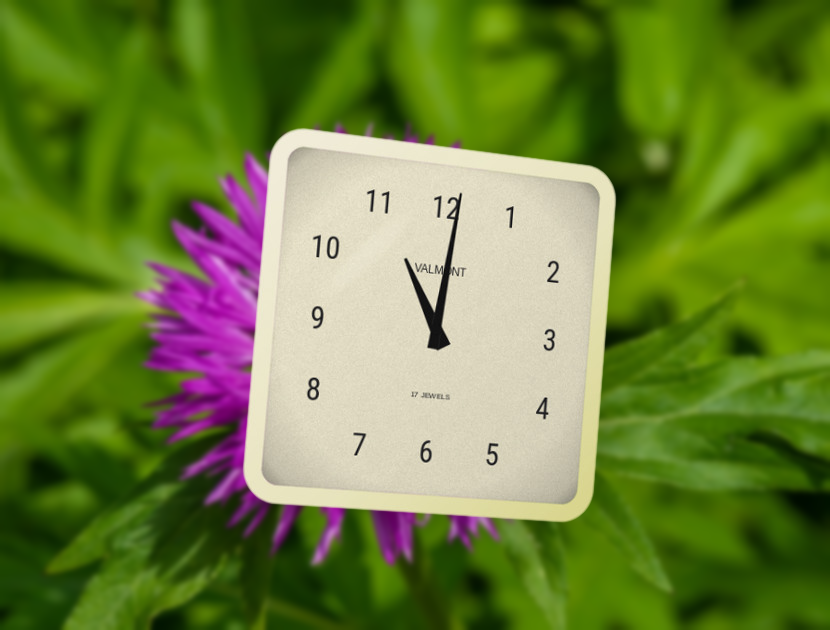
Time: {"hour": 11, "minute": 1}
